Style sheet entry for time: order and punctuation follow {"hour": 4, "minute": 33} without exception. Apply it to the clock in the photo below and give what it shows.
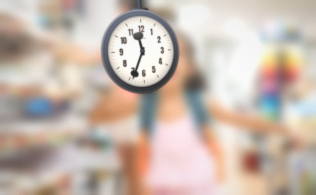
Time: {"hour": 11, "minute": 34}
